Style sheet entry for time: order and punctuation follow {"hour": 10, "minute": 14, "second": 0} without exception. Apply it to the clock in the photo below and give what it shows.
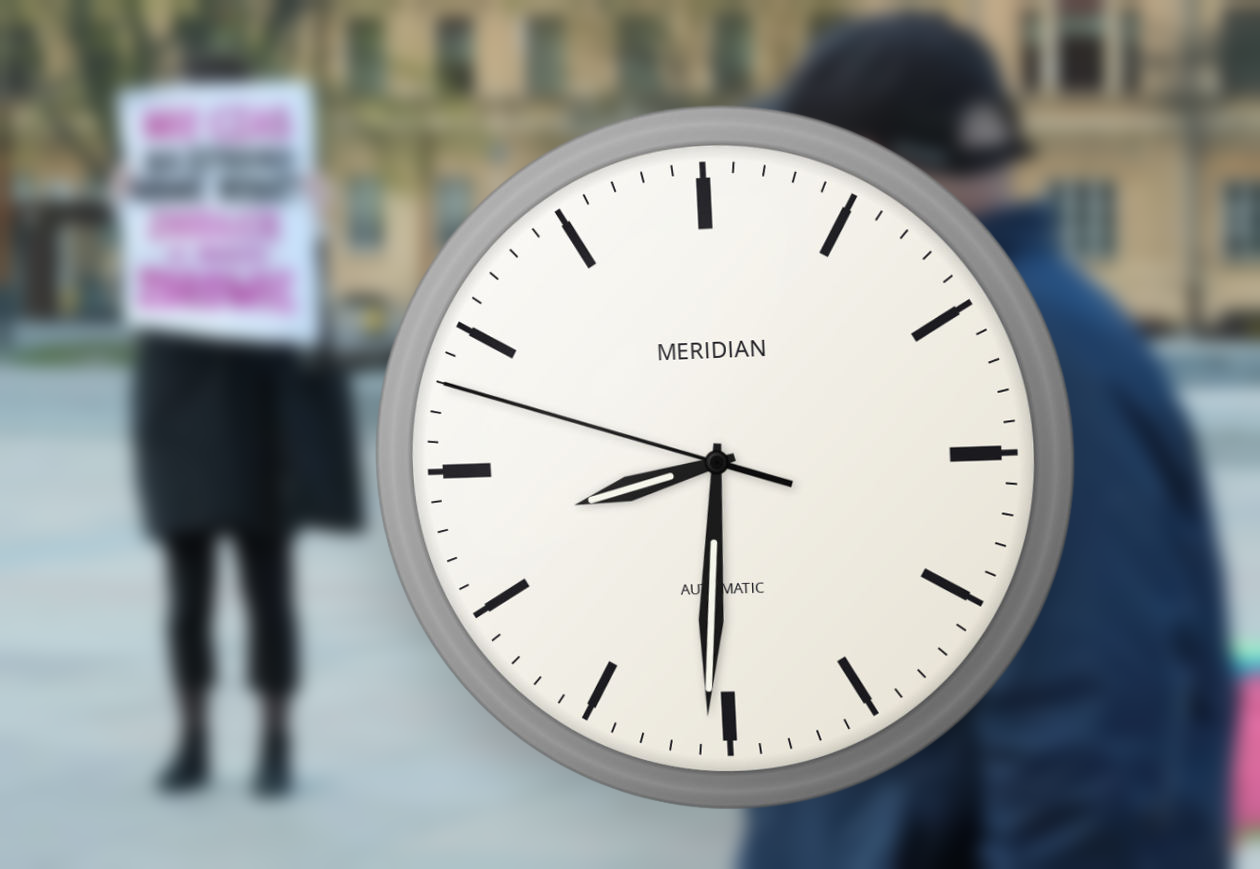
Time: {"hour": 8, "minute": 30, "second": 48}
